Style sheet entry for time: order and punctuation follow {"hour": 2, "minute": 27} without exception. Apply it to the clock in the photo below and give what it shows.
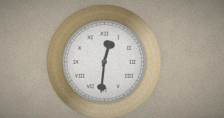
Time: {"hour": 12, "minute": 31}
